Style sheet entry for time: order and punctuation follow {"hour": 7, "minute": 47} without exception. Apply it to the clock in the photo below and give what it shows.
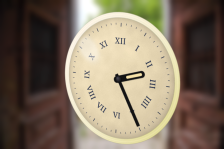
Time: {"hour": 2, "minute": 25}
